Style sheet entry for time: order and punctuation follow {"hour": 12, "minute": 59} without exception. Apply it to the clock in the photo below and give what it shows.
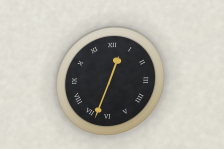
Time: {"hour": 12, "minute": 33}
